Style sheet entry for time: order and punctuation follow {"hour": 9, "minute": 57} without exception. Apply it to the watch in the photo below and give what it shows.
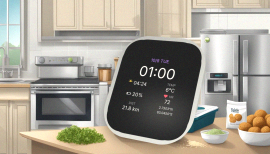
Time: {"hour": 1, "minute": 0}
